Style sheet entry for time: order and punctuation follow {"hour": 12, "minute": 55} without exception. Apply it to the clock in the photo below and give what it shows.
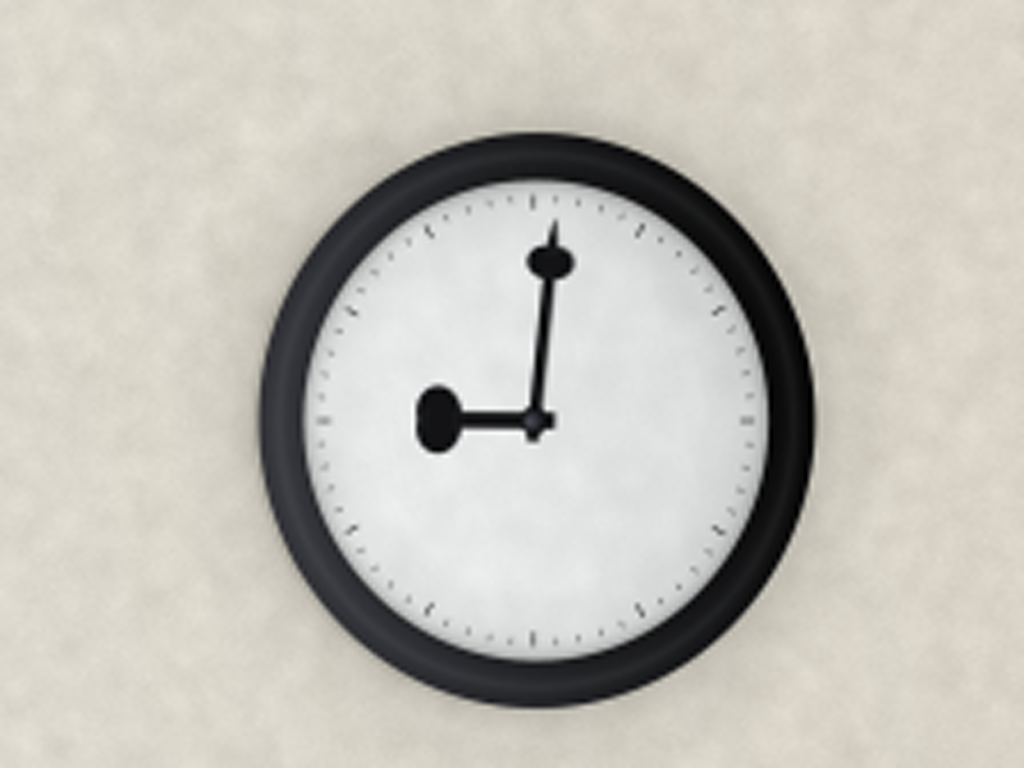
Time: {"hour": 9, "minute": 1}
